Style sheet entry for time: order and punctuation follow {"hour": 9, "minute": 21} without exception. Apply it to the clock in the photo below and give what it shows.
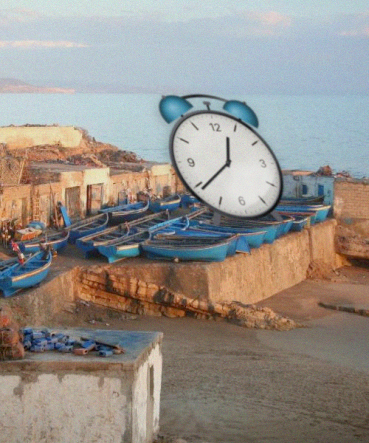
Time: {"hour": 12, "minute": 39}
